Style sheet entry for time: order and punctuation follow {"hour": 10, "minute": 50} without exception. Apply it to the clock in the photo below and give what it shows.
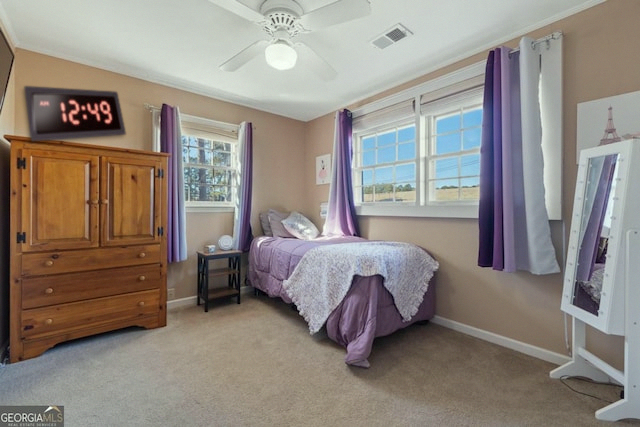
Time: {"hour": 12, "minute": 49}
